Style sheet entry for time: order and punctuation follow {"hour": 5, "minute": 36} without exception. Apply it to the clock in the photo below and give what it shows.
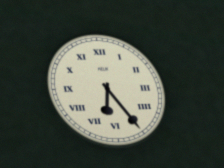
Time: {"hour": 6, "minute": 25}
